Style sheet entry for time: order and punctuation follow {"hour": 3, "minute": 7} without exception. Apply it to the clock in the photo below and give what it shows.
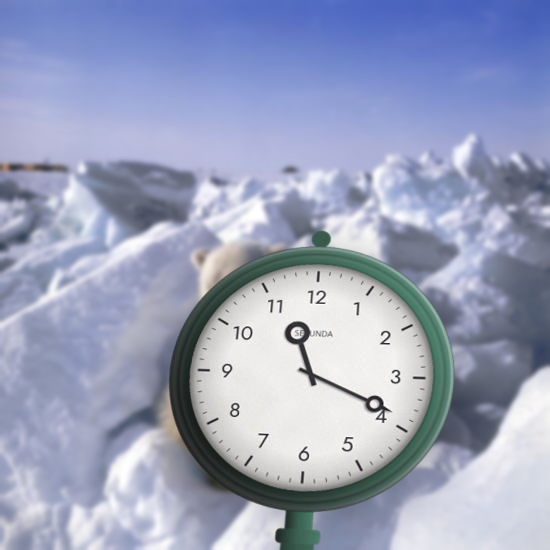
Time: {"hour": 11, "minute": 19}
